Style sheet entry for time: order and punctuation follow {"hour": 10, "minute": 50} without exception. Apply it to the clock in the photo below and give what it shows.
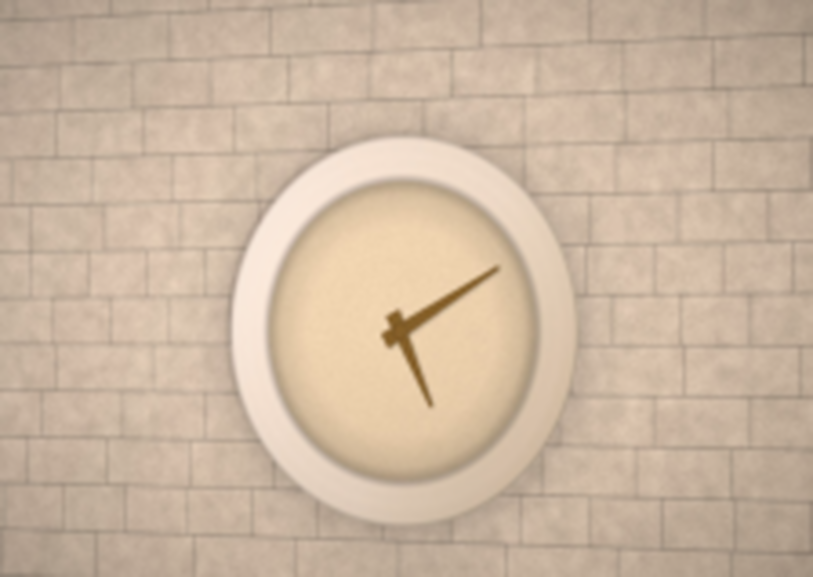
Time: {"hour": 5, "minute": 10}
